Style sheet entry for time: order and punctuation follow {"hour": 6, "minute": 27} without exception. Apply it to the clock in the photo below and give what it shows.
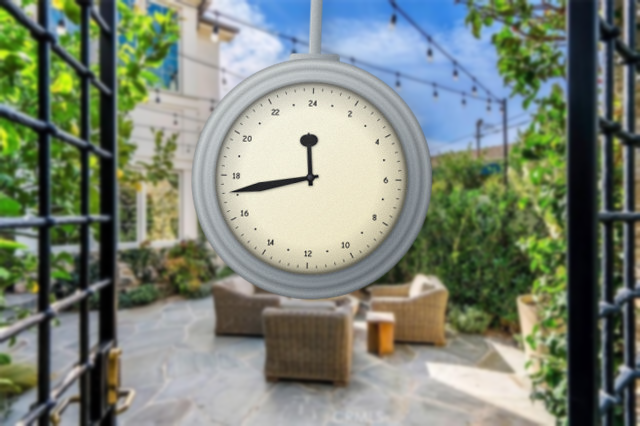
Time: {"hour": 23, "minute": 43}
